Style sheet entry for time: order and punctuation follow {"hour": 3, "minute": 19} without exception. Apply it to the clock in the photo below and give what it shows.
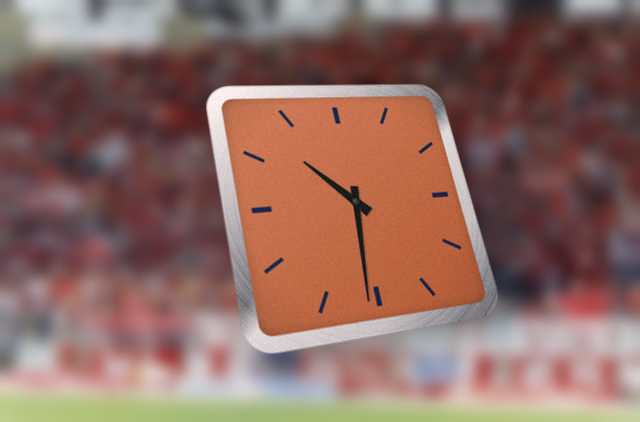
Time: {"hour": 10, "minute": 31}
